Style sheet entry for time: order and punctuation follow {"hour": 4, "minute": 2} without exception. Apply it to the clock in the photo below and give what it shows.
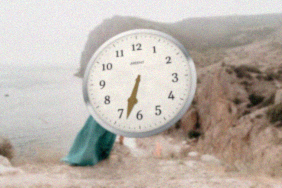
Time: {"hour": 6, "minute": 33}
